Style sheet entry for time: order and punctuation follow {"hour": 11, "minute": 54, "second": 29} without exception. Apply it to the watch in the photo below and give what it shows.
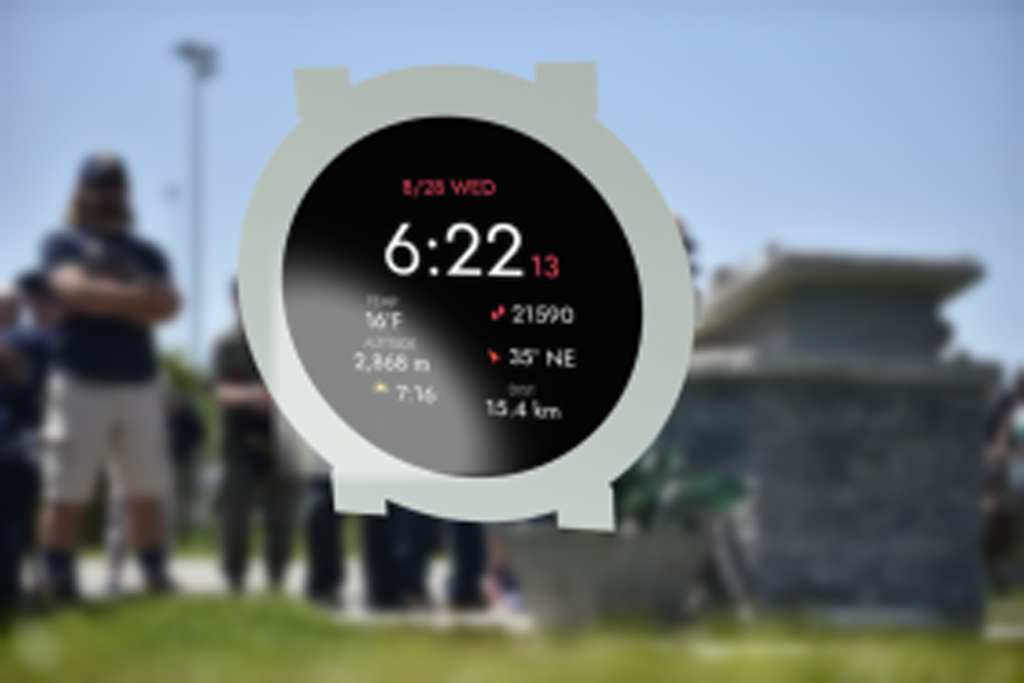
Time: {"hour": 6, "minute": 22, "second": 13}
